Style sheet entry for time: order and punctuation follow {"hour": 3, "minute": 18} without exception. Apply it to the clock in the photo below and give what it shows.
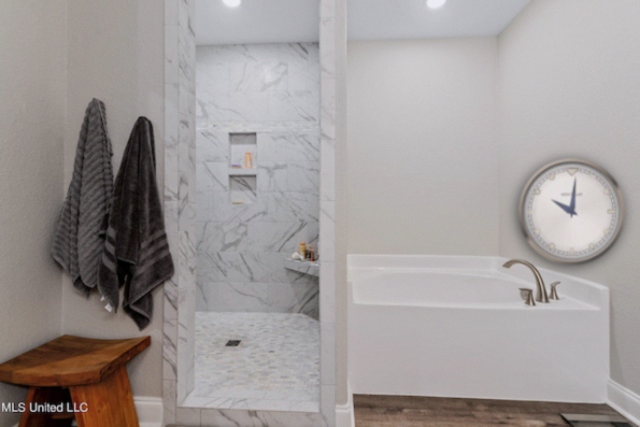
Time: {"hour": 10, "minute": 1}
